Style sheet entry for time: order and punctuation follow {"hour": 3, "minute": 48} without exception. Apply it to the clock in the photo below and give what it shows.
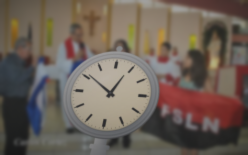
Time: {"hour": 12, "minute": 51}
